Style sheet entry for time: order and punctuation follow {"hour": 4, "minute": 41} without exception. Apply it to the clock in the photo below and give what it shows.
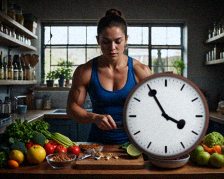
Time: {"hour": 3, "minute": 55}
